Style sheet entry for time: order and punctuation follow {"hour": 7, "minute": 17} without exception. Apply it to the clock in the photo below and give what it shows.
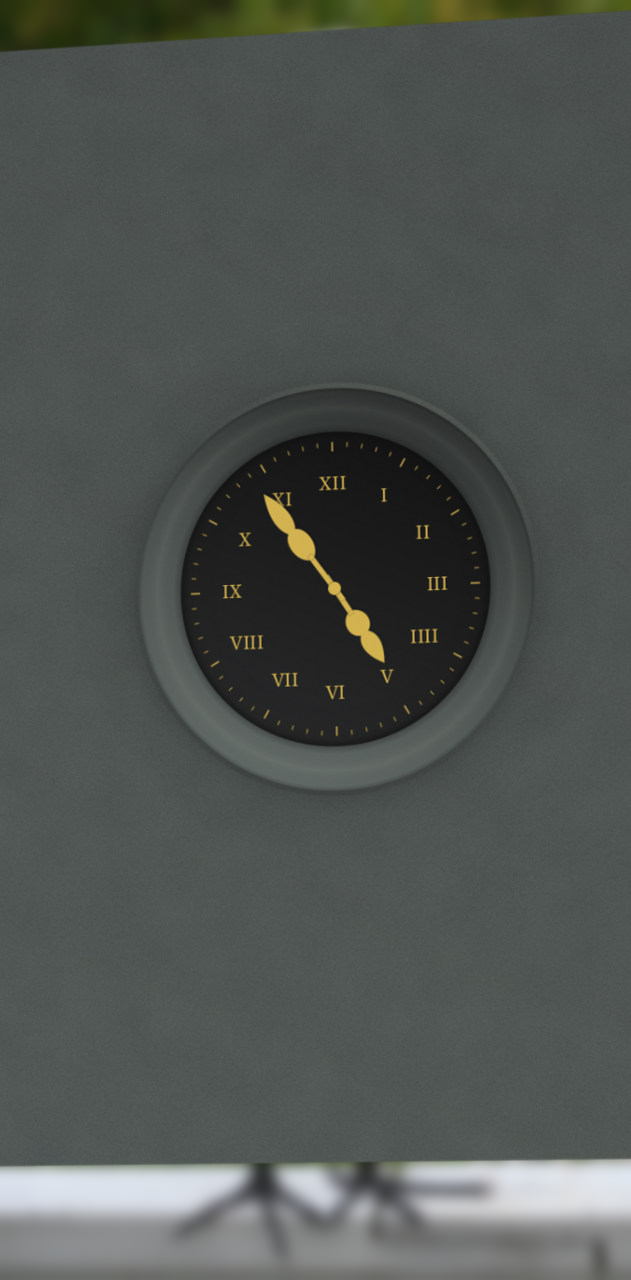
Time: {"hour": 4, "minute": 54}
